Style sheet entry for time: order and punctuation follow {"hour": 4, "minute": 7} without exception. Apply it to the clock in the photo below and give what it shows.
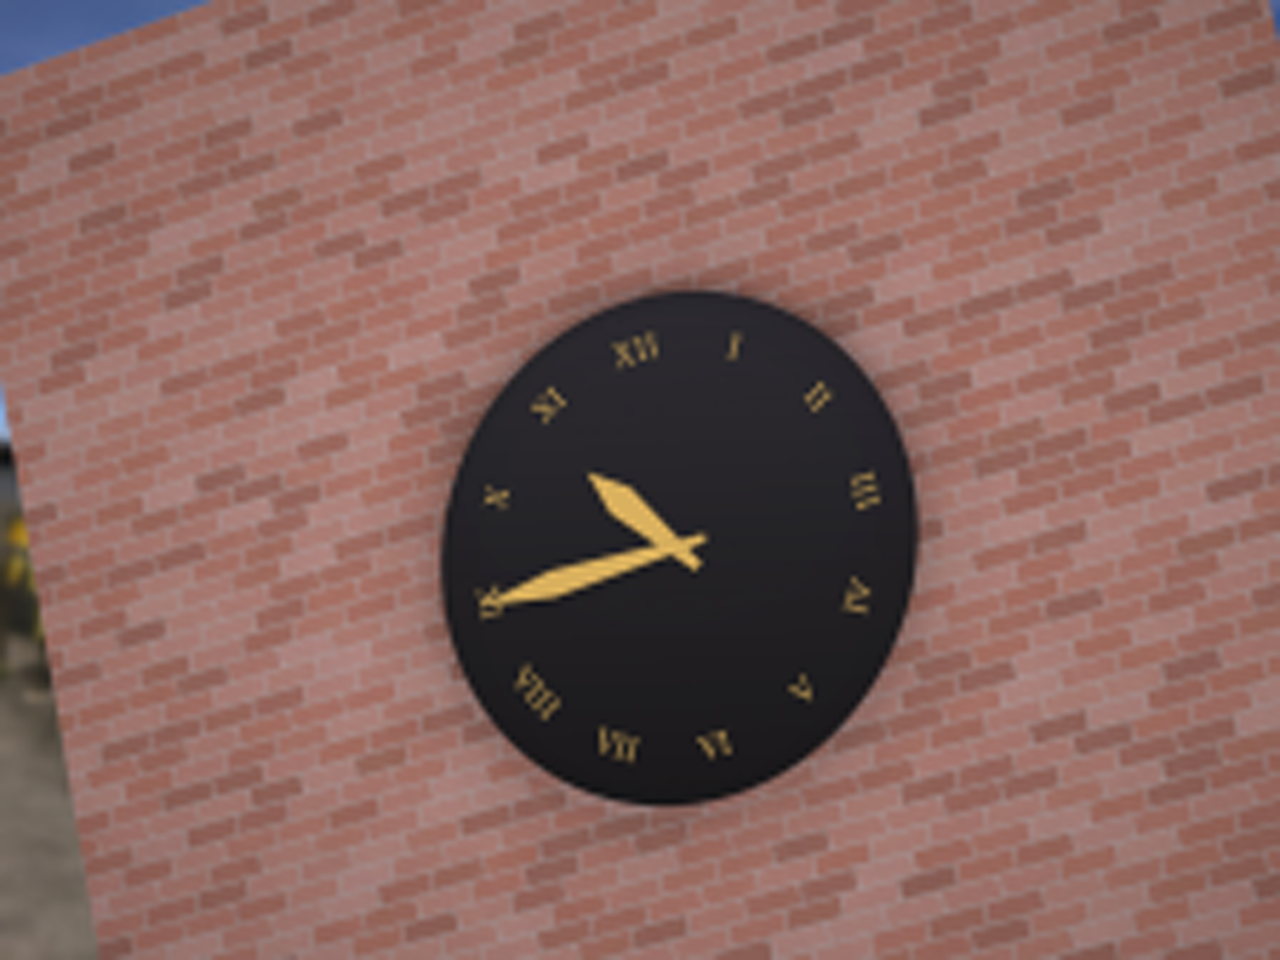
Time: {"hour": 10, "minute": 45}
